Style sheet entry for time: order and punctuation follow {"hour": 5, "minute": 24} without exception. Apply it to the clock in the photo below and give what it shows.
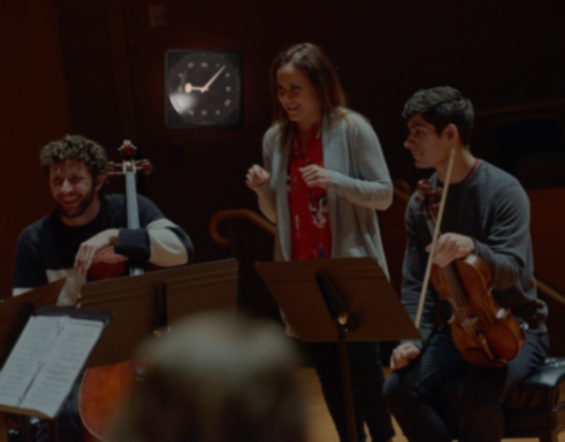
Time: {"hour": 9, "minute": 7}
